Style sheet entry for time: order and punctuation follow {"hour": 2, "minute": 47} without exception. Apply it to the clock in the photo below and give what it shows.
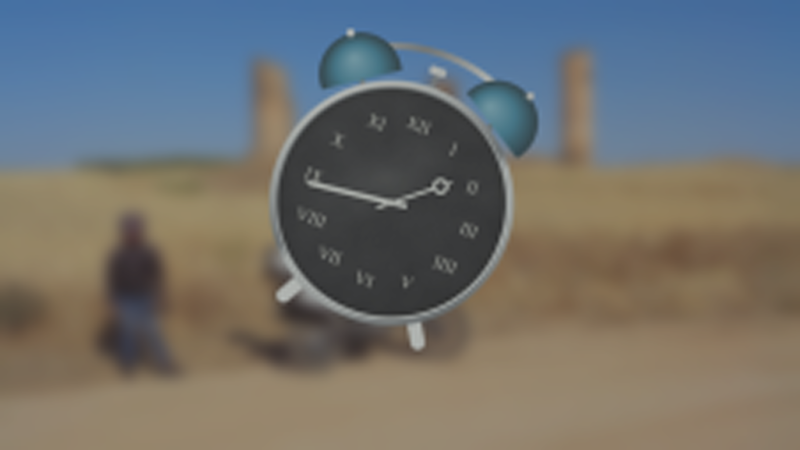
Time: {"hour": 1, "minute": 44}
